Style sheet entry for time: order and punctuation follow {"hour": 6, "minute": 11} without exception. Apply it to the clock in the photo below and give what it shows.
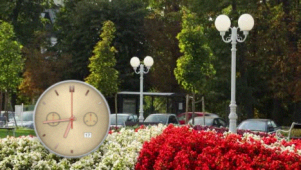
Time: {"hour": 6, "minute": 44}
